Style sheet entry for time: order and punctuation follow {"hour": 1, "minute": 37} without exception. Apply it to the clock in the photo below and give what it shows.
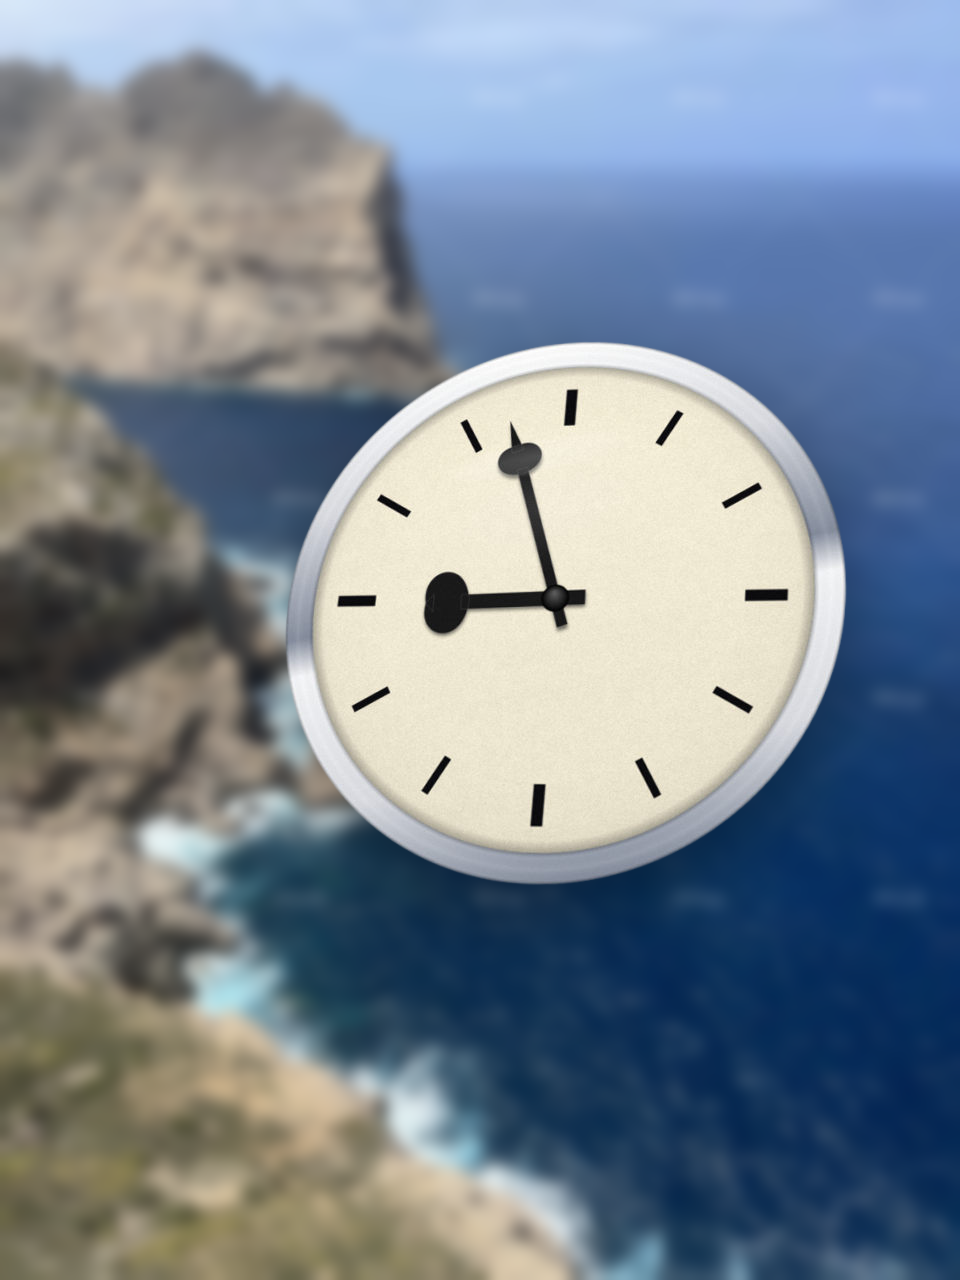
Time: {"hour": 8, "minute": 57}
